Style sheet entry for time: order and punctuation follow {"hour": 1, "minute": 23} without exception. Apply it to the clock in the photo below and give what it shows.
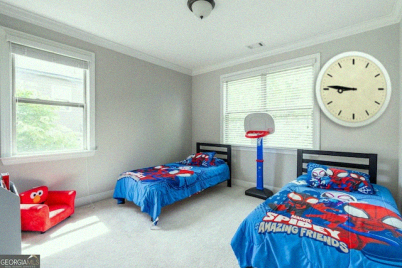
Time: {"hour": 8, "minute": 46}
